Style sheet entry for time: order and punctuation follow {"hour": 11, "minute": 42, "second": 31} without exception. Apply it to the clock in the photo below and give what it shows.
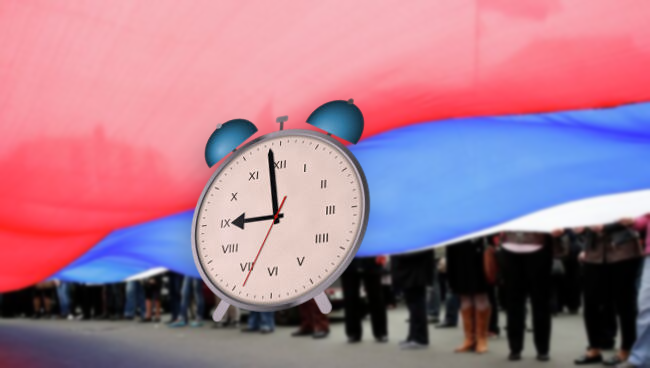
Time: {"hour": 8, "minute": 58, "second": 34}
